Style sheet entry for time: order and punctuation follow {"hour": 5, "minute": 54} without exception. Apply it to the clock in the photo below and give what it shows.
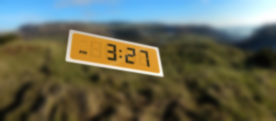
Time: {"hour": 3, "minute": 27}
